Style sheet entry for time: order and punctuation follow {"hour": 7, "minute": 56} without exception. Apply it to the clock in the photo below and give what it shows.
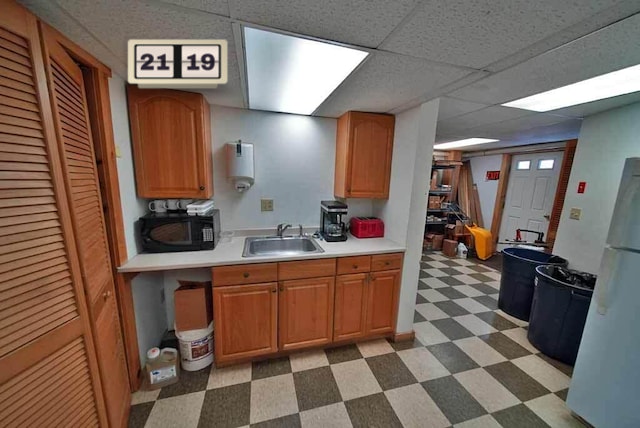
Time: {"hour": 21, "minute": 19}
